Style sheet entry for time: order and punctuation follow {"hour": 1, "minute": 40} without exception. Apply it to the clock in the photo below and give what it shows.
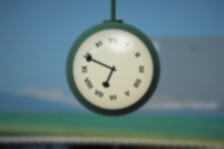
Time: {"hour": 6, "minute": 49}
